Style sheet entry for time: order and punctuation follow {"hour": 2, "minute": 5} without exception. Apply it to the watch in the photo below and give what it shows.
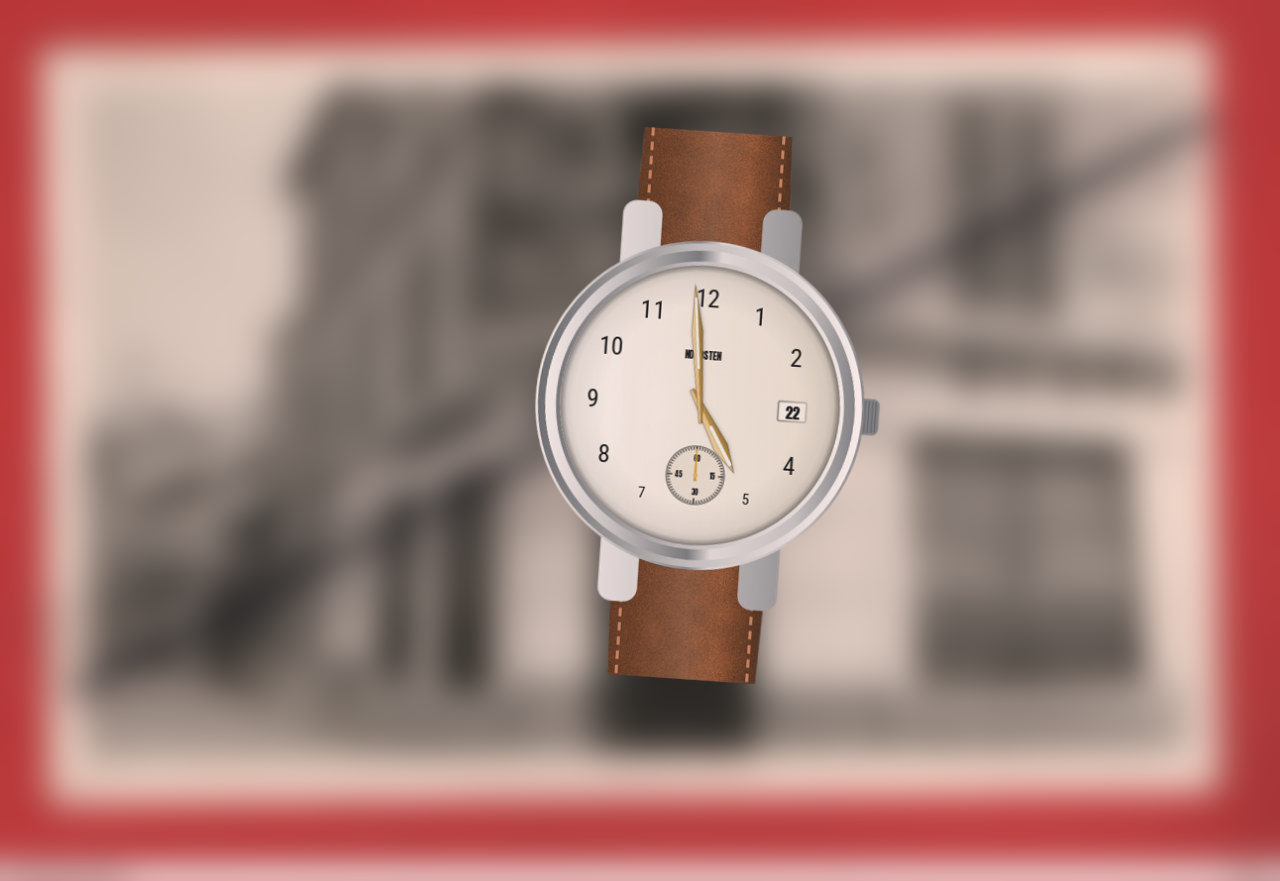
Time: {"hour": 4, "minute": 59}
